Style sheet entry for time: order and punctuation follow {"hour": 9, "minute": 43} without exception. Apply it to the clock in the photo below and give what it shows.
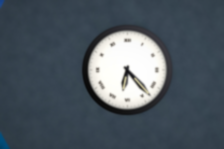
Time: {"hour": 6, "minute": 23}
